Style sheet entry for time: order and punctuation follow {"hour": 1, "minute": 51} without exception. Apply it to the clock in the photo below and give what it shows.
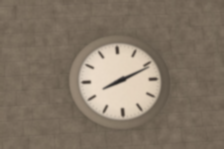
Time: {"hour": 8, "minute": 11}
